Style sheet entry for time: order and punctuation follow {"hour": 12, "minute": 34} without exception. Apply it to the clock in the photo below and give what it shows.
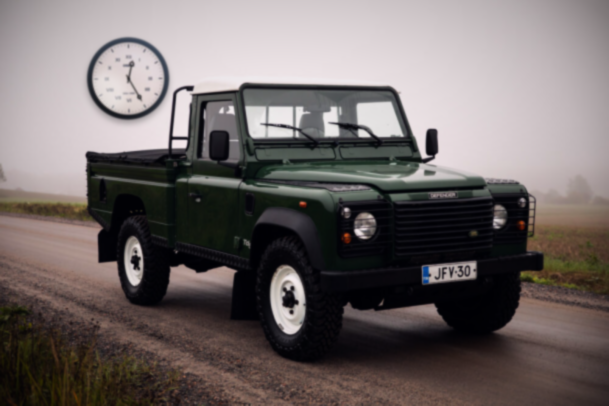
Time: {"hour": 12, "minute": 25}
